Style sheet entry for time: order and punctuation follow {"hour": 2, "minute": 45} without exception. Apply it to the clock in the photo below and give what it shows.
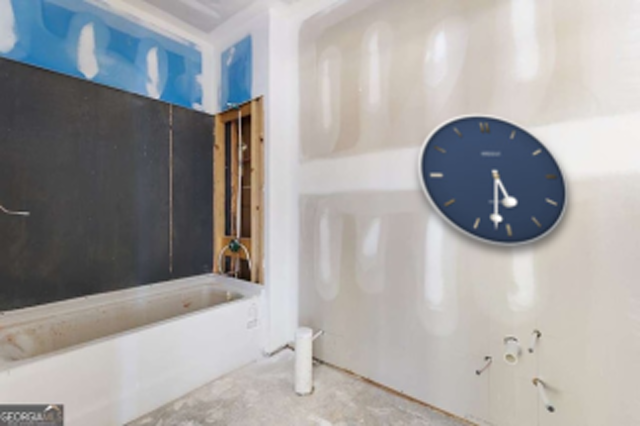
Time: {"hour": 5, "minute": 32}
